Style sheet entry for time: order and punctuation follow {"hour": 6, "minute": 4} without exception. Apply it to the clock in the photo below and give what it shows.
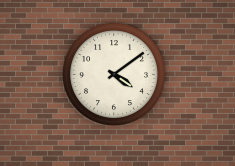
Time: {"hour": 4, "minute": 9}
